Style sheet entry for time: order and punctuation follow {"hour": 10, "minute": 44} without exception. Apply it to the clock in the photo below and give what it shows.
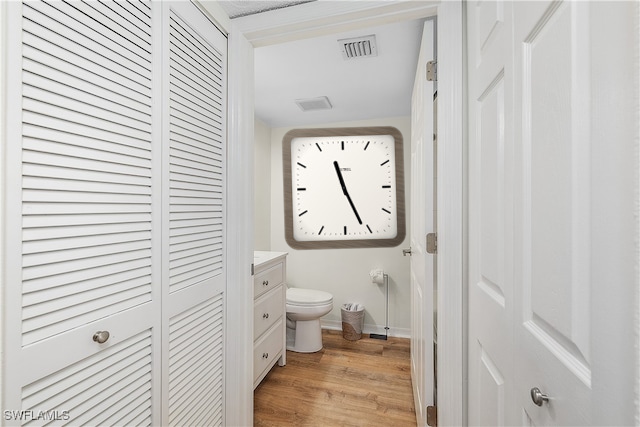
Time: {"hour": 11, "minute": 26}
